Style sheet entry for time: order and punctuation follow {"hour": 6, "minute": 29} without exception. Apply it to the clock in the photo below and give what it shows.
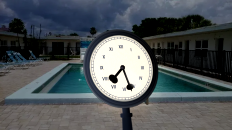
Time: {"hour": 7, "minute": 27}
